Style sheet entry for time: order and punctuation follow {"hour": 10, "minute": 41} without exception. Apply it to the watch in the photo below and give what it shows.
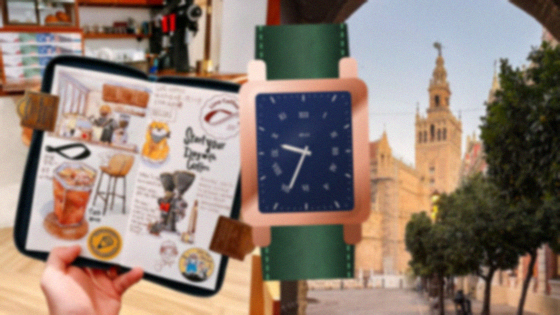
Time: {"hour": 9, "minute": 34}
